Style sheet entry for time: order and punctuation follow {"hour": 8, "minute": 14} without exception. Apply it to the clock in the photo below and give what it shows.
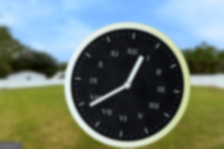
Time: {"hour": 12, "minute": 39}
